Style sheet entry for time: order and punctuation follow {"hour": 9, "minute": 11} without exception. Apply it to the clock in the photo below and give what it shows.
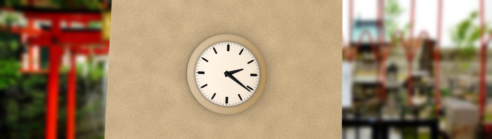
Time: {"hour": 2, "minute": 21}
